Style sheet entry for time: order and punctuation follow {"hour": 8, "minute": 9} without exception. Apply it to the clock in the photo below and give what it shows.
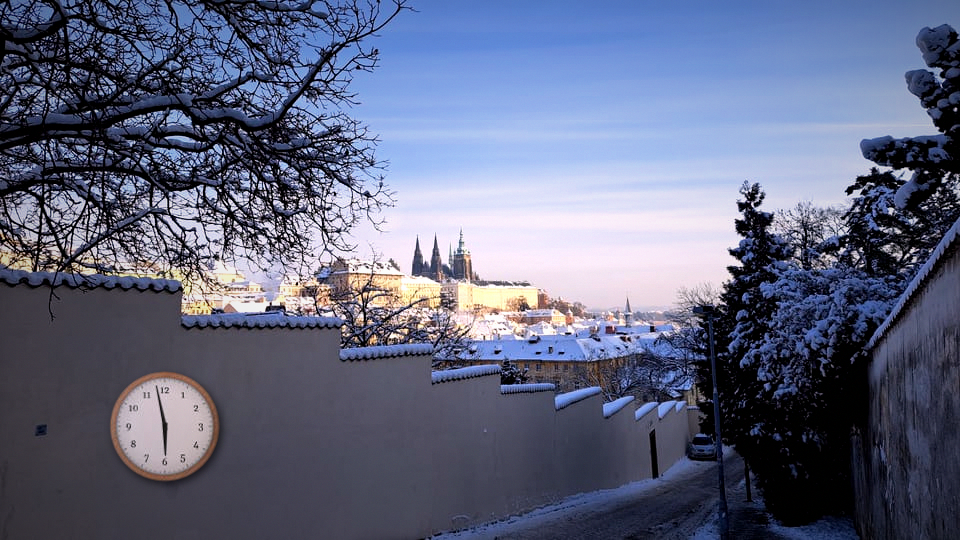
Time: {"hour": 5, "minute": 58}
